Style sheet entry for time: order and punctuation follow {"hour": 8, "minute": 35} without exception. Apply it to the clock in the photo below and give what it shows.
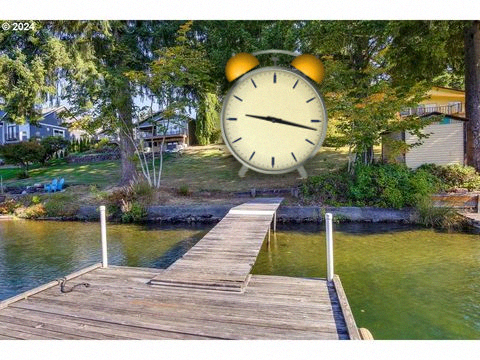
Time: {"hour": 9, "minute": 17}
